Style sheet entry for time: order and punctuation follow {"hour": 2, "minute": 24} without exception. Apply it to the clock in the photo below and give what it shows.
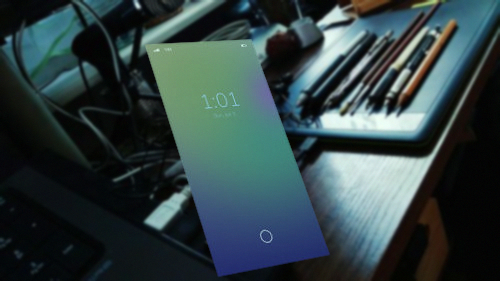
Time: {"hour": 1, "minute": 1}
